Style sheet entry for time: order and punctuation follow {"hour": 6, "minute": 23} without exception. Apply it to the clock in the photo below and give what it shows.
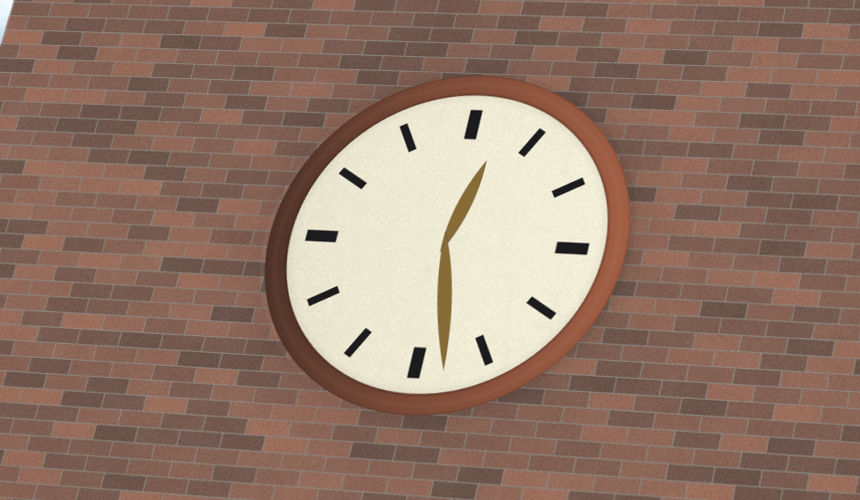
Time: {"hour": 12, "minute": 28}
